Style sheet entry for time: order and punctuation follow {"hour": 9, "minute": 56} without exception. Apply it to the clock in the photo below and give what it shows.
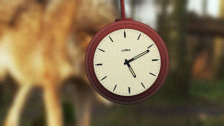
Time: {"hour": 5, "minute": 11}
